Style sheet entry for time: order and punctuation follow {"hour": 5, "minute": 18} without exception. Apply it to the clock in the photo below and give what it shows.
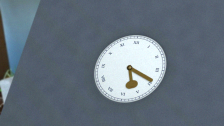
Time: {"hour": 5, "minute": 19}
